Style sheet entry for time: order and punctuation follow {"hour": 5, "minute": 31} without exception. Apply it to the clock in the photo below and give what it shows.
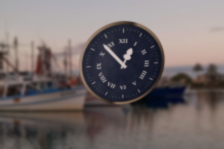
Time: {"hour": 12, "minute": 53}
